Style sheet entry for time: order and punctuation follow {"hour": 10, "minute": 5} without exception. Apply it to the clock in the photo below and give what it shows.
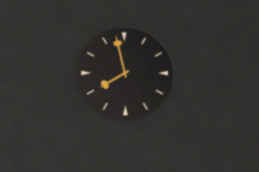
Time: {"hour": 7, "minute": 58}
